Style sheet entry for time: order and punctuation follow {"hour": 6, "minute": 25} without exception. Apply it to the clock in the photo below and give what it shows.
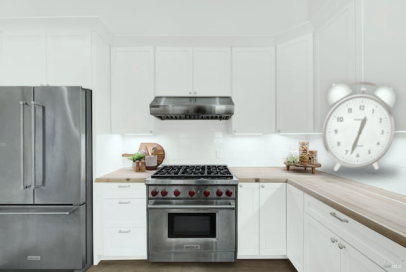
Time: {"hour": 12, "minute": 33}
